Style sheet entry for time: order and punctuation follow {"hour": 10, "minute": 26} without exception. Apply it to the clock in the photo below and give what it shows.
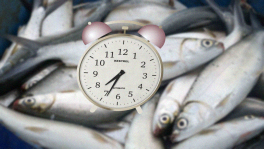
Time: {"hour": 7, "minute": 34}
